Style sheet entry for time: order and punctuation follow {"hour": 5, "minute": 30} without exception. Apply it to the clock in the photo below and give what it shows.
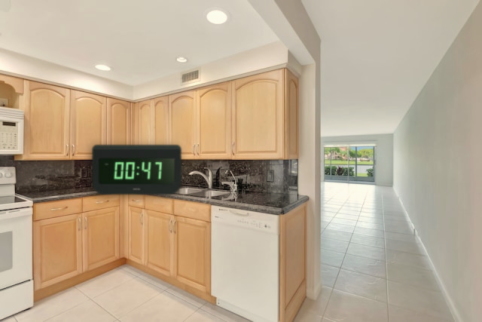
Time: {"hour": 0, "minute": 47}
